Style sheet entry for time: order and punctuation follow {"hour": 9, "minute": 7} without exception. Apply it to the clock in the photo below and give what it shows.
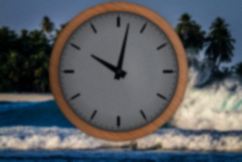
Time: {"hour": 10, "minute": 2}
